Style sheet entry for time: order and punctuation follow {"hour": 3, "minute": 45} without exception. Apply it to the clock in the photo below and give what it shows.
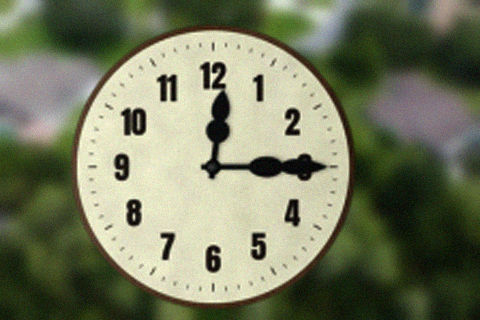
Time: {"hour": 12, "minute": 15}
